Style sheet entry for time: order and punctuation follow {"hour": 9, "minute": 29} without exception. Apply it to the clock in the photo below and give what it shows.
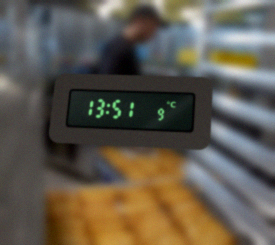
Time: {"hour": 13, "minute": 51}
